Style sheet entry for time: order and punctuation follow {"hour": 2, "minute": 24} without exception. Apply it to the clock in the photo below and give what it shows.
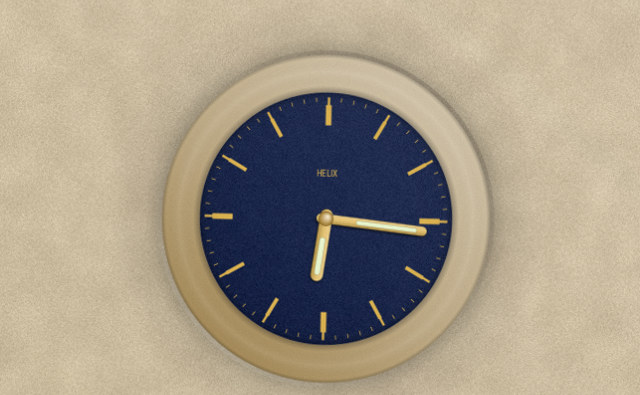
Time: {"hour": 6, "minute": 16}
